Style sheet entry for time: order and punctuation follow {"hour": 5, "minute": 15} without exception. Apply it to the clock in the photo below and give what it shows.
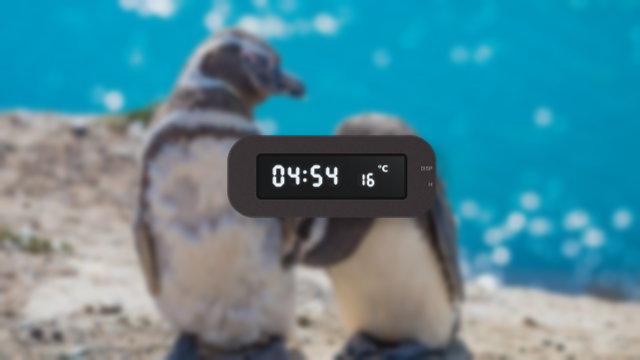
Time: {"hour": 4, "minute": 54}
